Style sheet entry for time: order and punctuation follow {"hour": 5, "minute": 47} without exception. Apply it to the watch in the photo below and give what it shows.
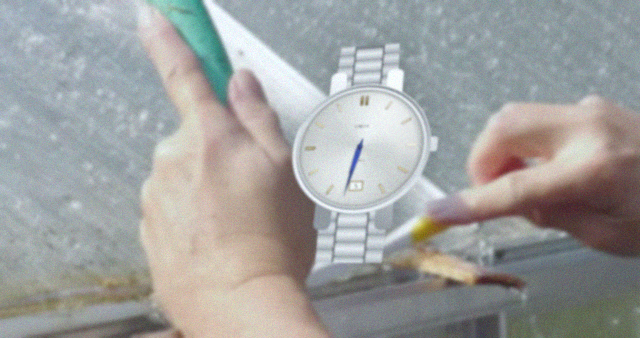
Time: {"hour": 6, "minute": 32}
